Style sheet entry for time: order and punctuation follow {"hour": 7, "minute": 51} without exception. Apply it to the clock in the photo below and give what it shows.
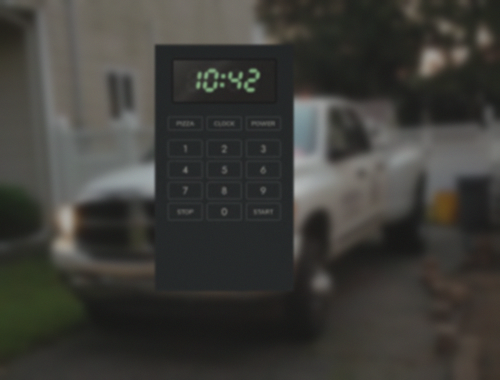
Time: {"hour": 10, "minute": 42}
